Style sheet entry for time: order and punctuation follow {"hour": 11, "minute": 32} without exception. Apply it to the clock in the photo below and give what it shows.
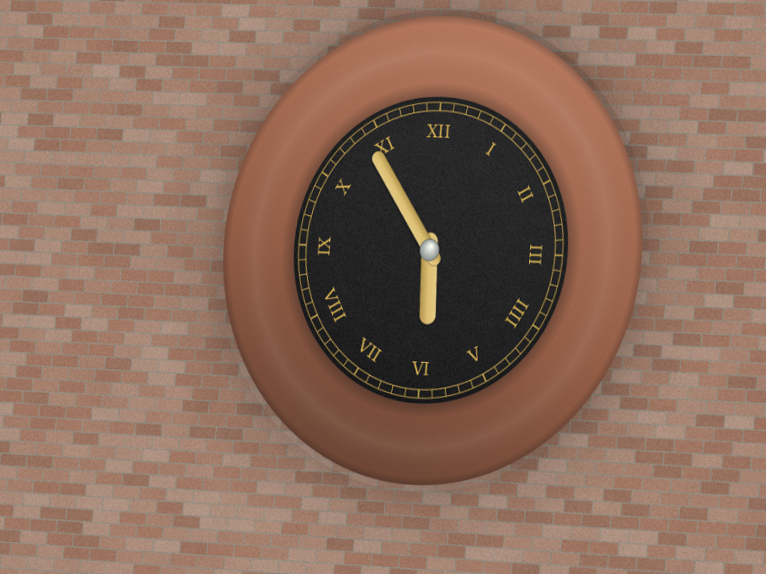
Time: {"hour": 5, "minute": 54}
